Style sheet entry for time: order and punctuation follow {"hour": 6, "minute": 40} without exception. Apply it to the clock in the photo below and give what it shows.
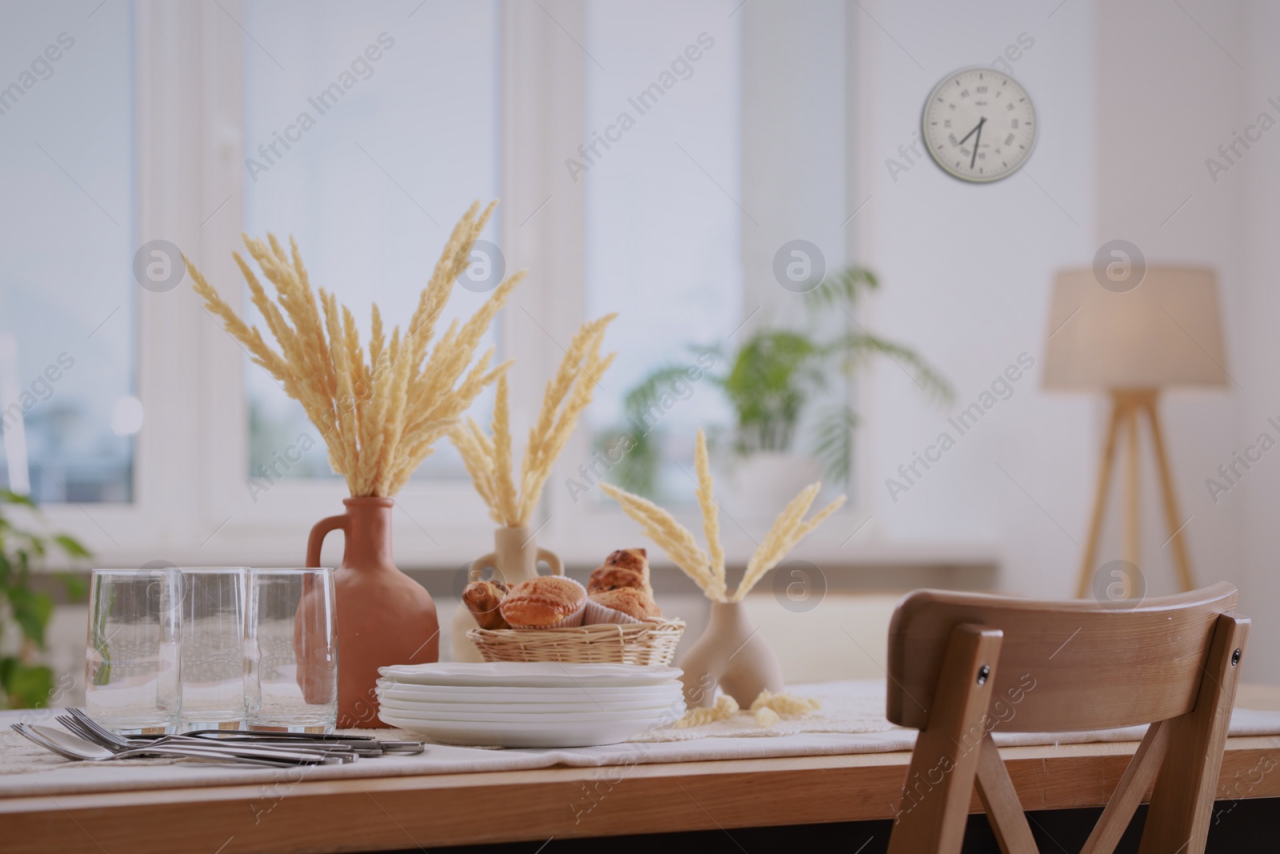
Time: {"hour": 7, "minute": 32}
